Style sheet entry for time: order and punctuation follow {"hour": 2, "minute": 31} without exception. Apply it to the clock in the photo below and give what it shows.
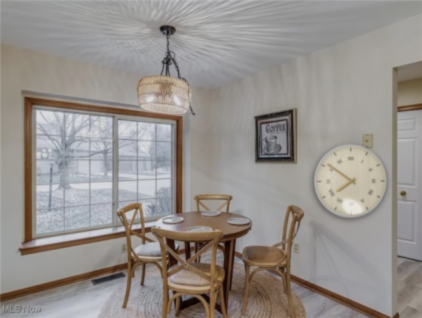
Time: {"hour": 7, "minute": 51}
